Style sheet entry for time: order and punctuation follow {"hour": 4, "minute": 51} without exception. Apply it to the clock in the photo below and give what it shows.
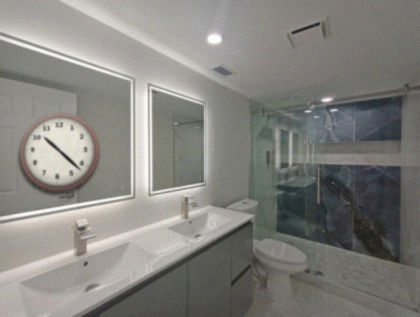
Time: {"hour": 10, "minute": 22}
